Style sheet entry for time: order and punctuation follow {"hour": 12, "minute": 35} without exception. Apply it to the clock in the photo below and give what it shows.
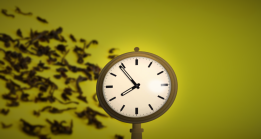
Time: {"hour": 7, "minute": 54}
